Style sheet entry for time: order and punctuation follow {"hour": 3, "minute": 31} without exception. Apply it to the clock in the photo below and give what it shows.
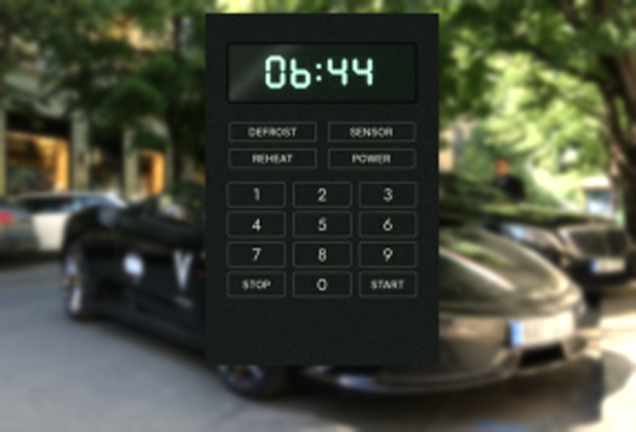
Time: {"hour": 6, "minute": 44}
